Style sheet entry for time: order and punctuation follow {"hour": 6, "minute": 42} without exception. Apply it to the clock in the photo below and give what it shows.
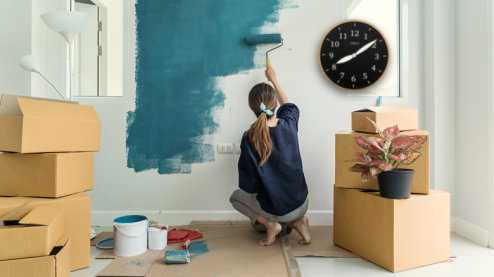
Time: {"hour": 8, "minute": 9}
